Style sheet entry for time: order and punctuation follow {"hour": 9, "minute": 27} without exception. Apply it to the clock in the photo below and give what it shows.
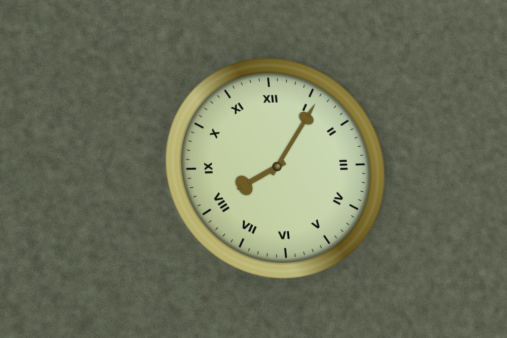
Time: {"hour": 8, "minute": 6}
